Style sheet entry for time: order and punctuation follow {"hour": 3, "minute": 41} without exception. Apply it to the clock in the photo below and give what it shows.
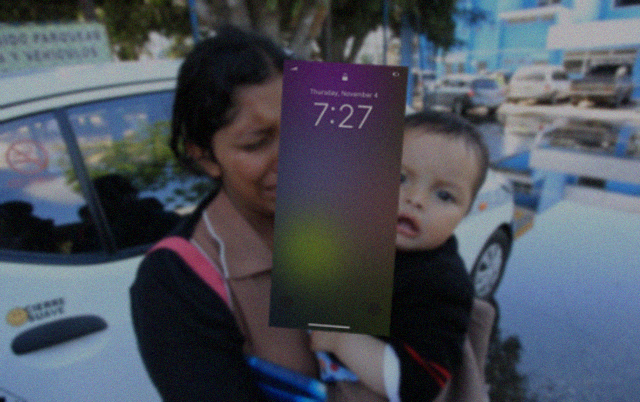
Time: {"hour": 7, "minute": 27}
